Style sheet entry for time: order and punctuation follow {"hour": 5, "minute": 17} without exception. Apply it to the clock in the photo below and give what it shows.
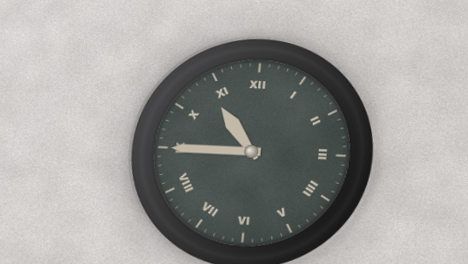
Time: {"hour": 10, "minute": 45}
